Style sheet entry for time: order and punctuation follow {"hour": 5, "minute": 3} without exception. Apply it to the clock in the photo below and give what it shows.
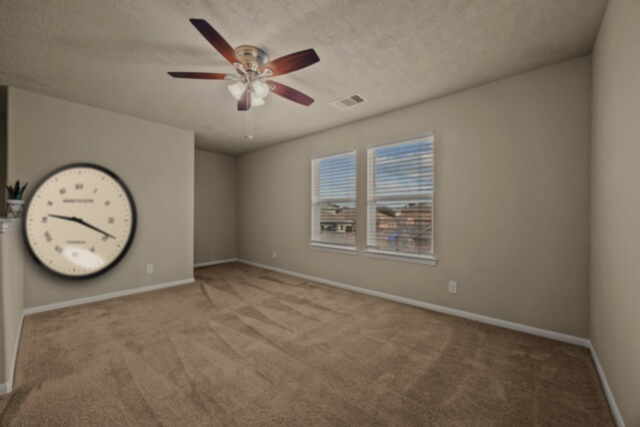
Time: {"hour": 9, "minute": 19}
